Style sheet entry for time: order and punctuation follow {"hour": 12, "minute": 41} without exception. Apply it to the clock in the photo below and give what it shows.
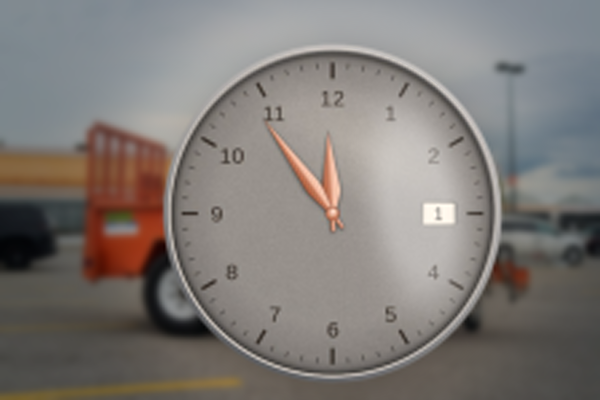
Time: {"hour": 11, "minute": 54}
